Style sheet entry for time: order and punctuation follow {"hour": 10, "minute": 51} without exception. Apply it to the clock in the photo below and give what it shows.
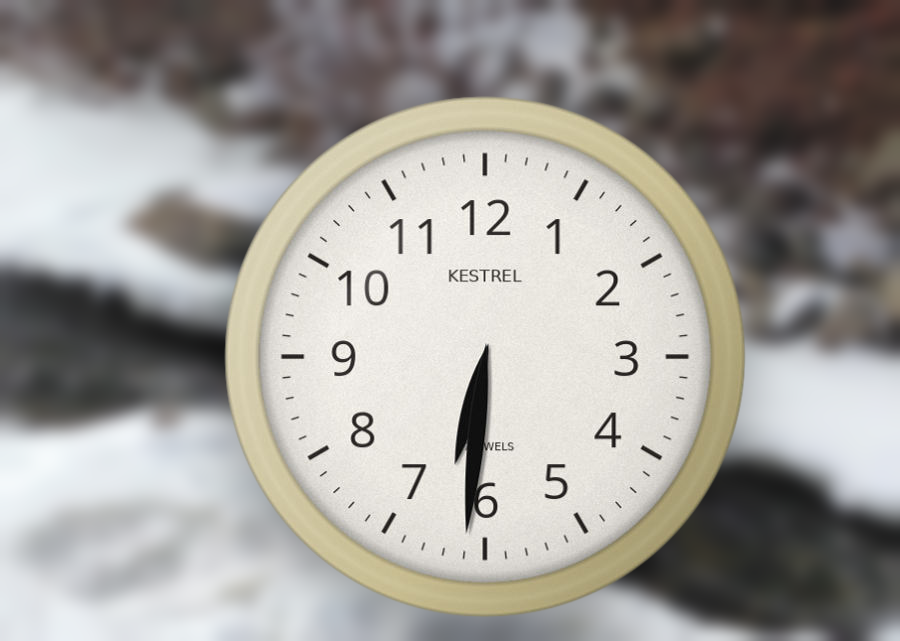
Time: {"hour": 6, "minute": 31}
